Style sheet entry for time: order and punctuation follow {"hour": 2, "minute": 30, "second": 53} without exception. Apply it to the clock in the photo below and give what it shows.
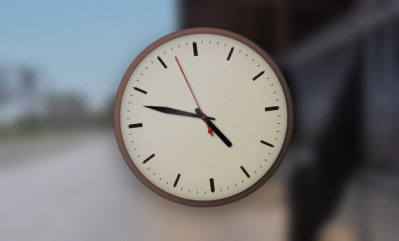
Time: {"hour": 4, "minute": 47, "second": 57}
